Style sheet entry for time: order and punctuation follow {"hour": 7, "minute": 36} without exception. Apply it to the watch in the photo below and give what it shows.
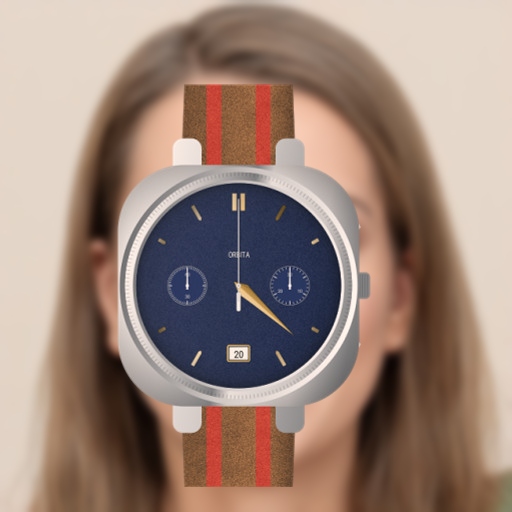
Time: {"hour": 4, "minute": 22}
